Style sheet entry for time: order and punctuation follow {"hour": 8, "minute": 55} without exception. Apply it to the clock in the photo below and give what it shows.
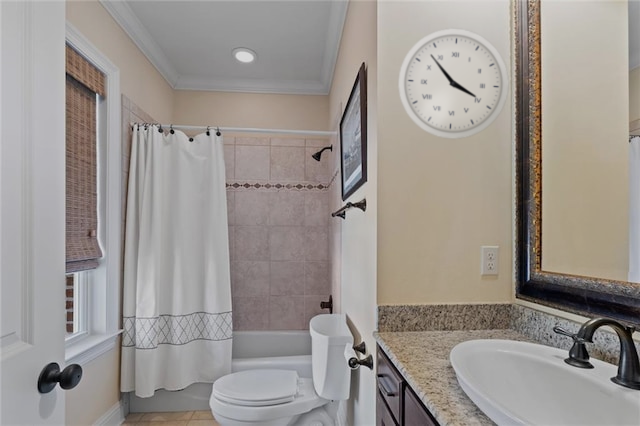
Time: {"hour": 3, "minute": 53}
